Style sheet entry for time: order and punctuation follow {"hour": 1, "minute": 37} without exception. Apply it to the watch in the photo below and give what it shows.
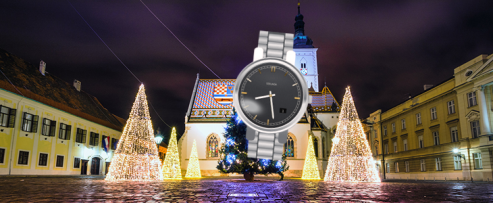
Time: {"hour": 8, "minute": 28}
